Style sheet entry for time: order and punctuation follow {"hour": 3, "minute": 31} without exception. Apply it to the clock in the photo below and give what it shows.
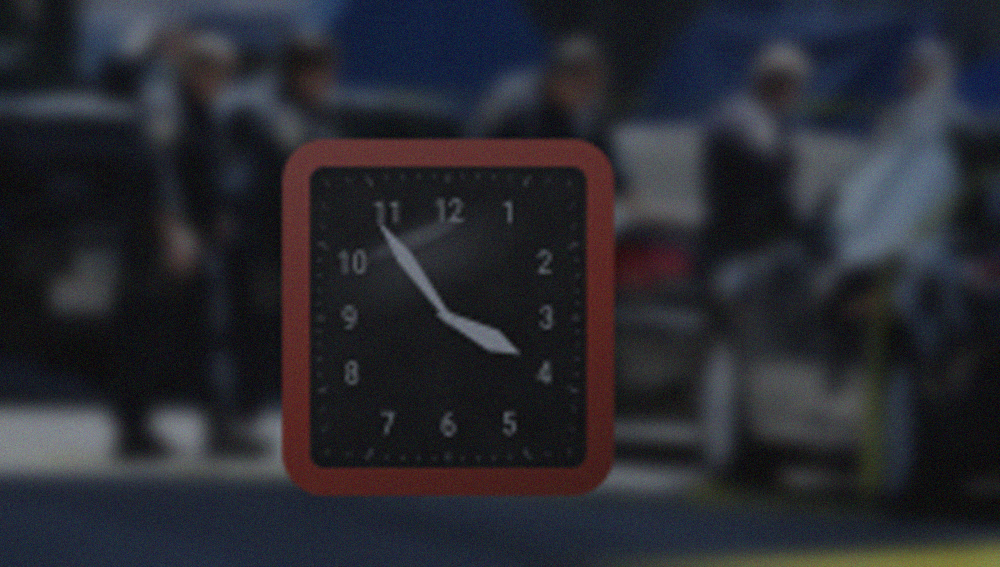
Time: {"hour": 3, "minute": 54}
